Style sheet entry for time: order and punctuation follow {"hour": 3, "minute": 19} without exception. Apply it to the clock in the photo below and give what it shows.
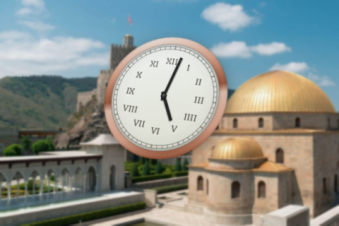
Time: {"hour": 5, "minute": 2}
